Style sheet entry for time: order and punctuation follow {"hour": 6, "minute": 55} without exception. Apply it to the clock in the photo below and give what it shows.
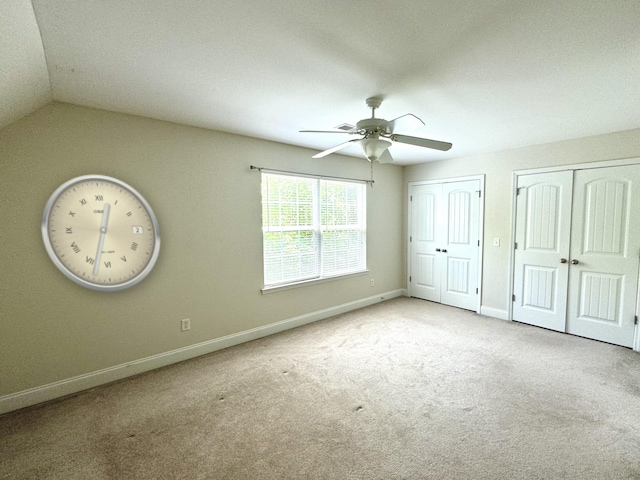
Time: {"hour": 12, "minute": 33}
